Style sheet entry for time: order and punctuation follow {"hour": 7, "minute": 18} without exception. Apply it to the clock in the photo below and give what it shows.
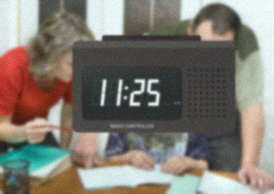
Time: {"hour": 11, "minute": 25}
